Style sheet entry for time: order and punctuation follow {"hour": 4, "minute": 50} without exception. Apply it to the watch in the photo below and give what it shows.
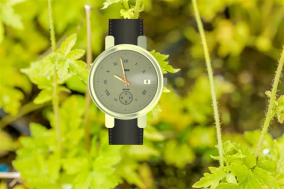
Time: {"hour": 9, "minute": 58}
